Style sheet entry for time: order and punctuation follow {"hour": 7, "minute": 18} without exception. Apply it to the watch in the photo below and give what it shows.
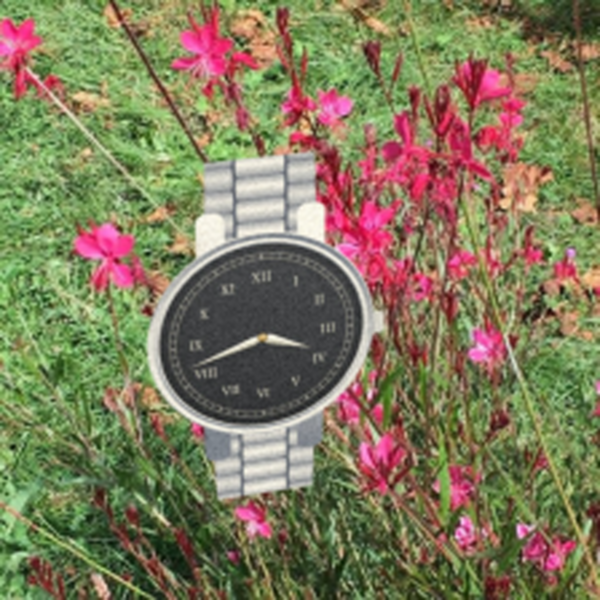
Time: {"hour": 3, "minute": 42}
